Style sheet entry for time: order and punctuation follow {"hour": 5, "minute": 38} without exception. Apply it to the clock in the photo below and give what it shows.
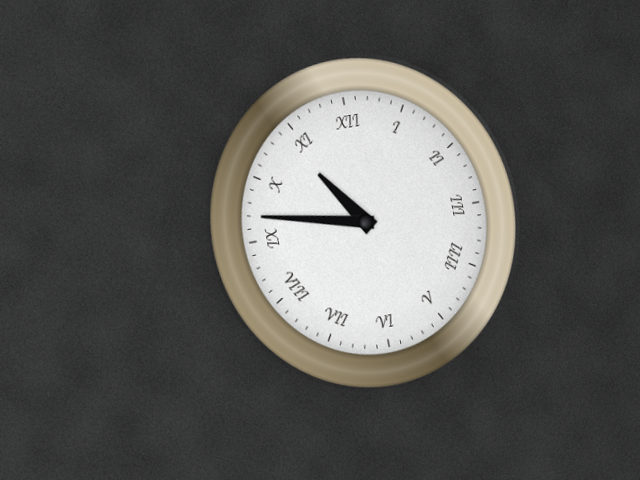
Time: {"hour": 10, "minute": 47}
